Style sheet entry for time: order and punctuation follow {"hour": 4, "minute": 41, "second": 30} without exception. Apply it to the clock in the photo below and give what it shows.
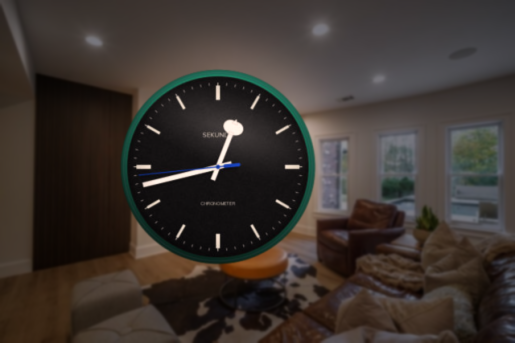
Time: {"hour": 12, "minute": 42, "second": 44}
